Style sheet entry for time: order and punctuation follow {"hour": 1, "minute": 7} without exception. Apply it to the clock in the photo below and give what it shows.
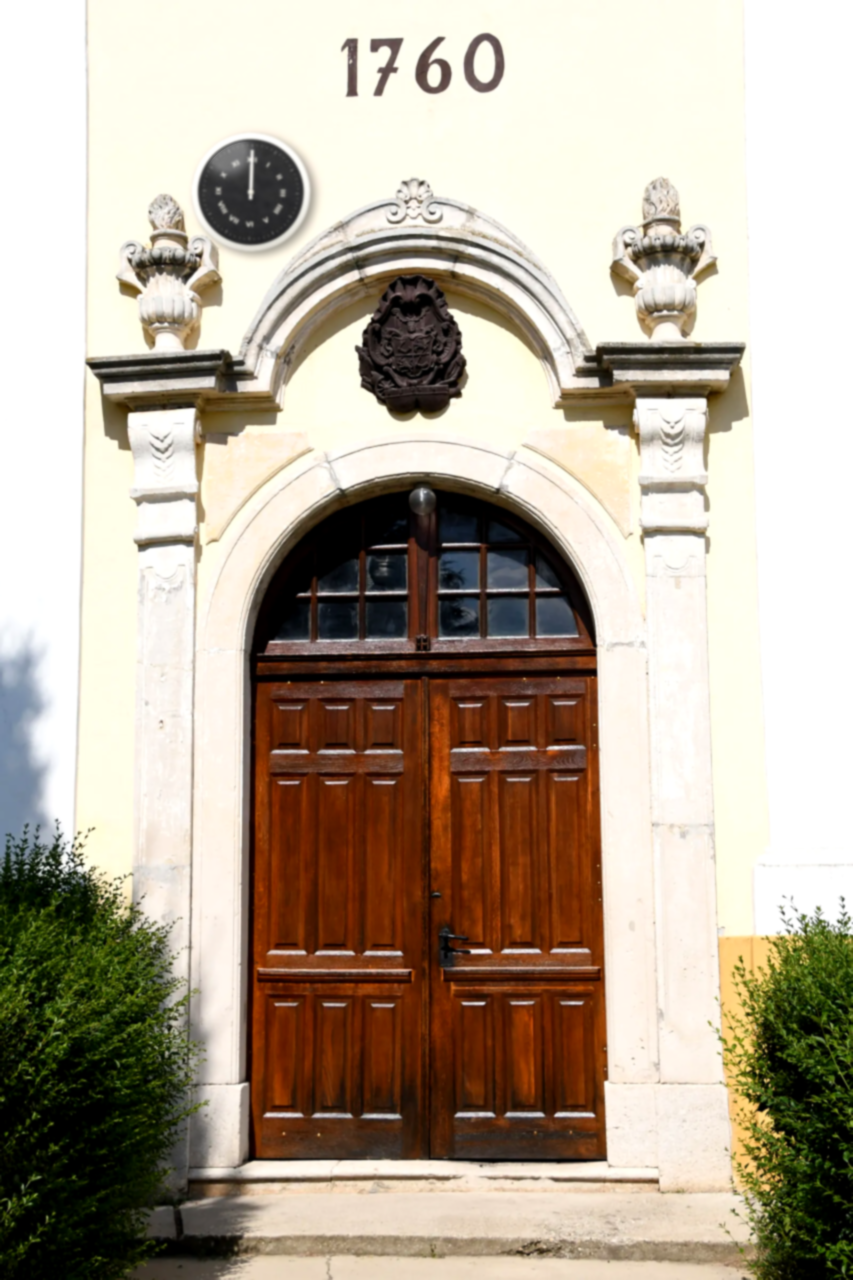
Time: {"hour": 12, "minute": 0}
